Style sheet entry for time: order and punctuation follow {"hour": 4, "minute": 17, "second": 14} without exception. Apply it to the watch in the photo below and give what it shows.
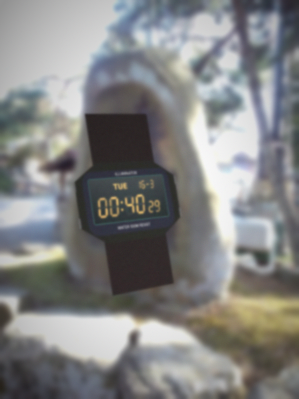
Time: {"hour": 0, "minute": 40, "second": 29}
